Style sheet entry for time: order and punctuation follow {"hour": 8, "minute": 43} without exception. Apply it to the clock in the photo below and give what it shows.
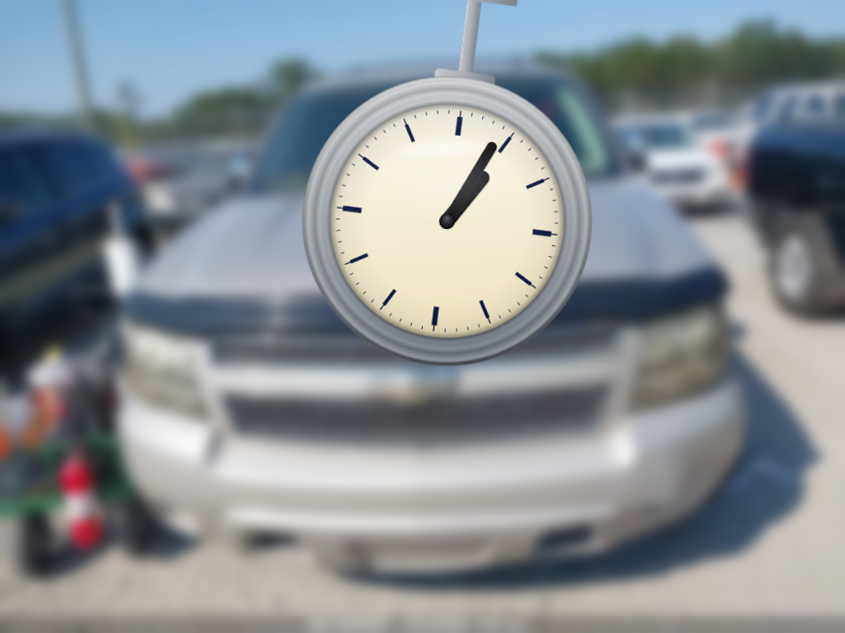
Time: {"hour": 1, "minute": 4}
